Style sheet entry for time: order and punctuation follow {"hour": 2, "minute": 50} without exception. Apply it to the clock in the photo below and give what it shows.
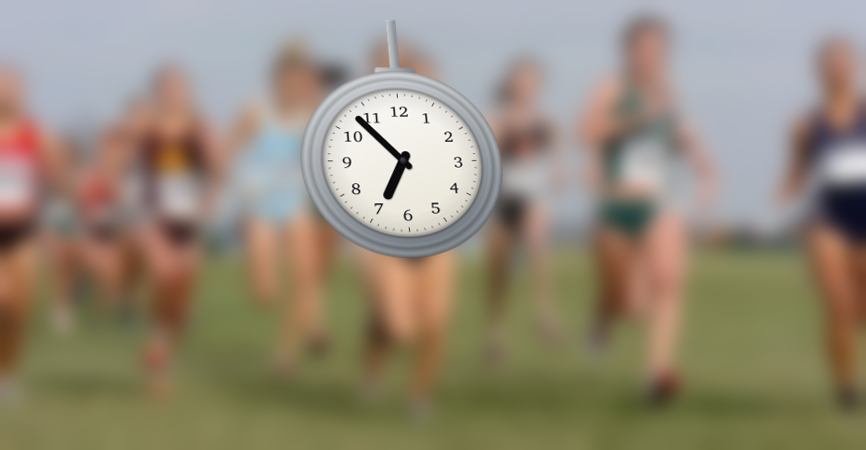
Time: {"hour": 6, "minute": 53}
